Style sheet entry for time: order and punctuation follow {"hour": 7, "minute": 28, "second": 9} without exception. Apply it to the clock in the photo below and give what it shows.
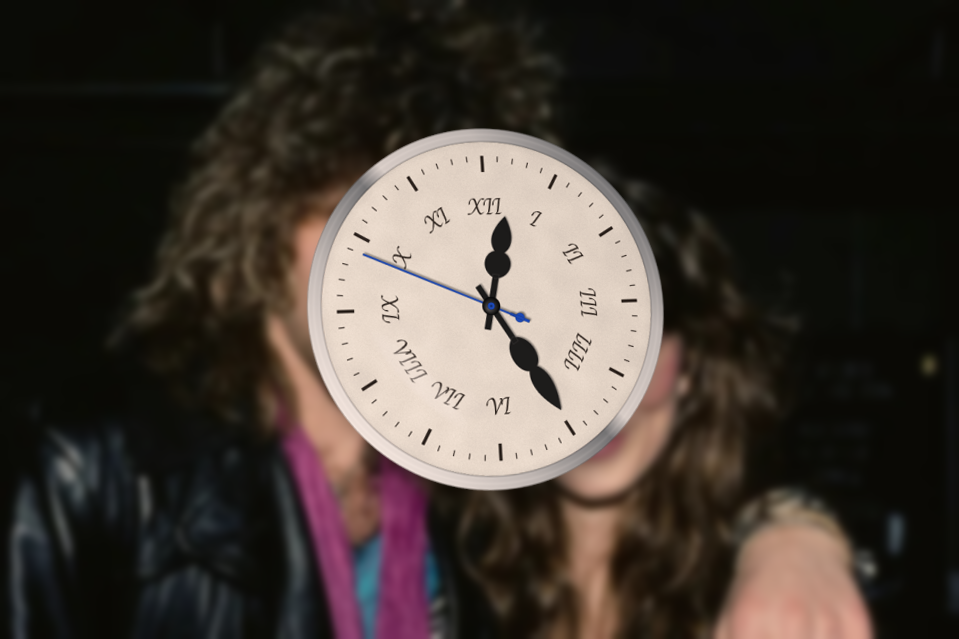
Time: {"hour": 12, "minute": 24, "second": 49}
